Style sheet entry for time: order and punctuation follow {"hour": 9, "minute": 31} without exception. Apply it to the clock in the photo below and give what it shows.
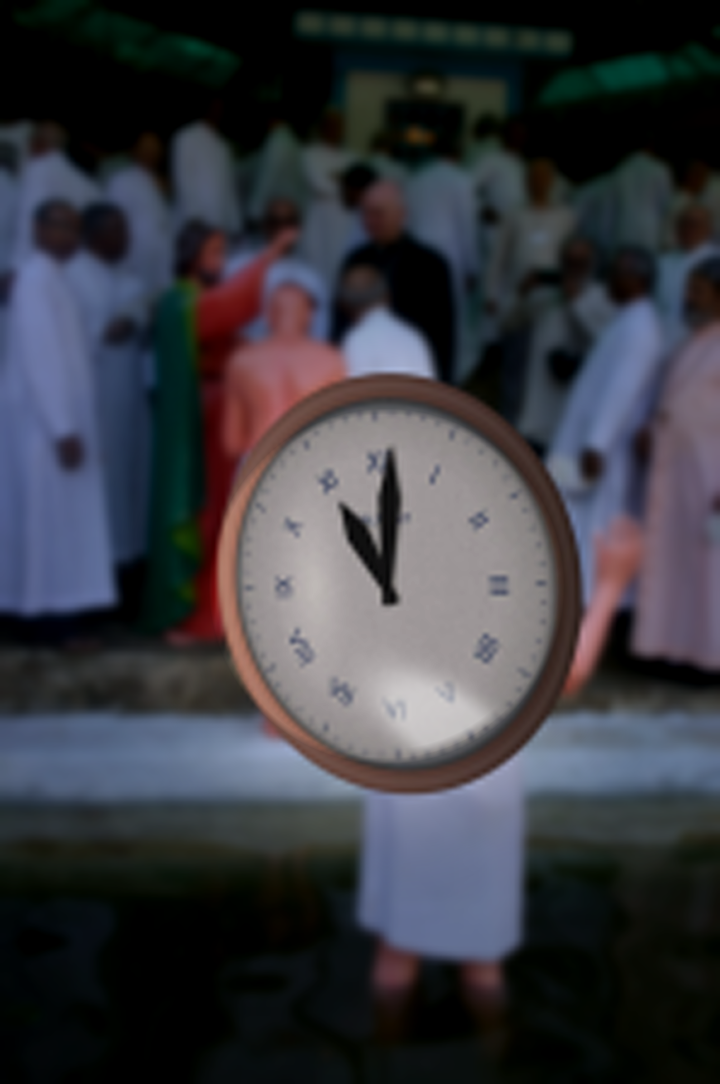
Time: {"hour": 11, "minute": 1}
